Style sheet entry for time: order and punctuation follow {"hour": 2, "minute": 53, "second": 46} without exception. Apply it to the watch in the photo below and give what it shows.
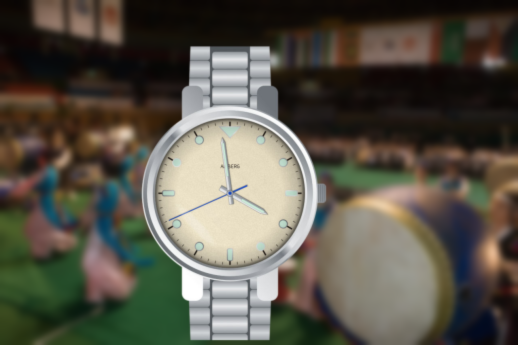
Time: {"hour": 3, "minute": 58, "second": 41}
